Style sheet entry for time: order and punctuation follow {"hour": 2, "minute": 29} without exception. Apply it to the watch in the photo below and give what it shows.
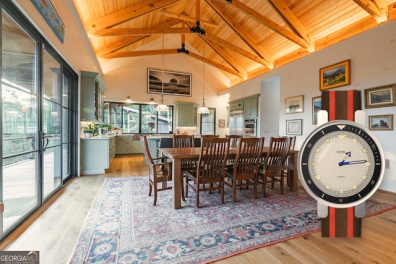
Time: {"hour": 1, "minute": 14}
